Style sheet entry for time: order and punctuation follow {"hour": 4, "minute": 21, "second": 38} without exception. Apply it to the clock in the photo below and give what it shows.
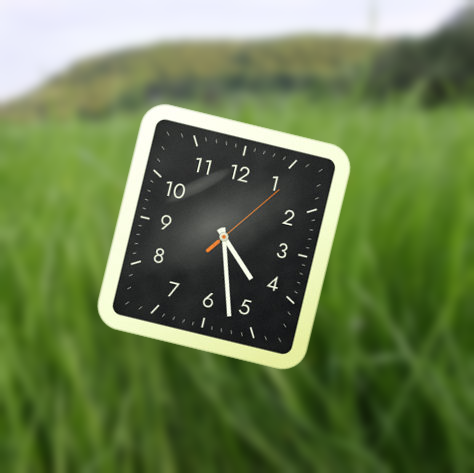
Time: {"hour": 4, "minute": 27, "second": 6}
